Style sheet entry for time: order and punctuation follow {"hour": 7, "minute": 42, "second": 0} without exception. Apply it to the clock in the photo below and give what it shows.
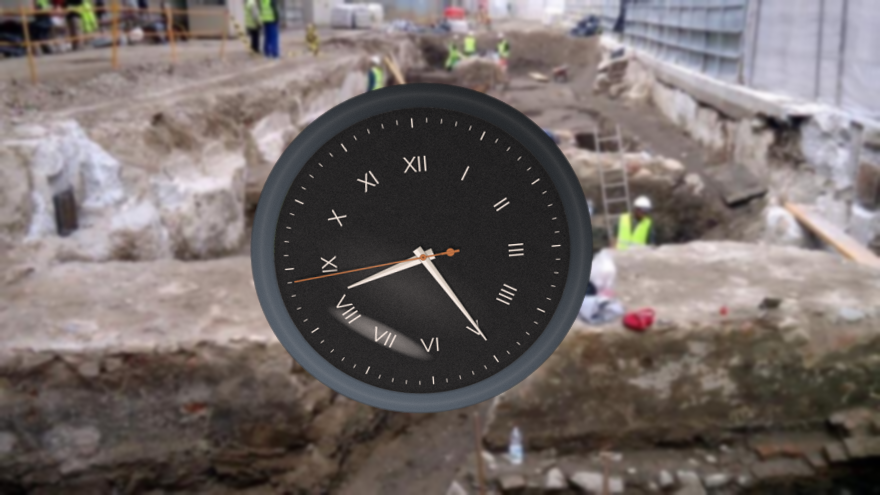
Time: {"hour": 8, "minute": 24, "second": 44}
